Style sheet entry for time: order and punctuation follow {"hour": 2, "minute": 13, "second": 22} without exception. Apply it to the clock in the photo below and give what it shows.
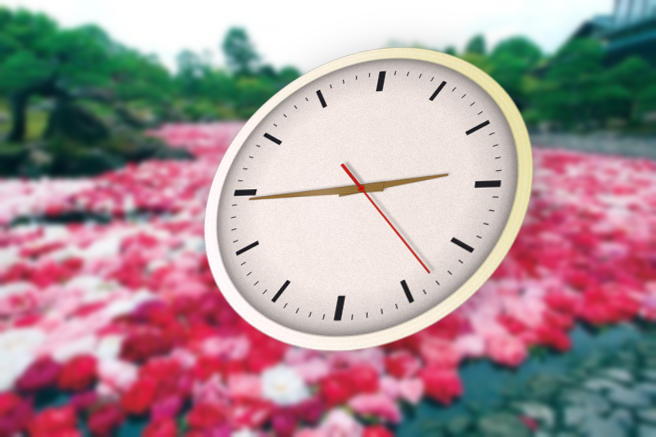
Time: {"hour": 2, "minute": 44, "second": 23}
